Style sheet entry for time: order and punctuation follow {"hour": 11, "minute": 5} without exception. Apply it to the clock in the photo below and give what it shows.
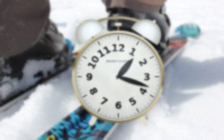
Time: {"hour": 1, "minute": 18}
